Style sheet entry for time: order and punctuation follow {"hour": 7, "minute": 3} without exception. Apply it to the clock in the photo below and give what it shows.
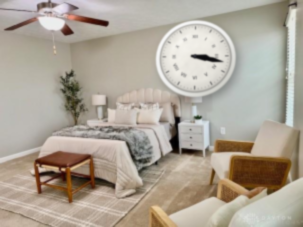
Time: {"hour": 3, "minute": 17}
